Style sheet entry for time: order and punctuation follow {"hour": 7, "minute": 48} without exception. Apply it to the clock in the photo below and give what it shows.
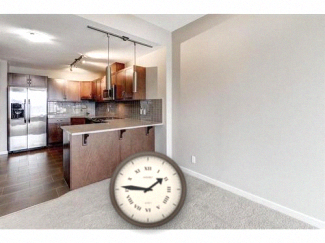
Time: {"hour": 1, "minute": 46}
